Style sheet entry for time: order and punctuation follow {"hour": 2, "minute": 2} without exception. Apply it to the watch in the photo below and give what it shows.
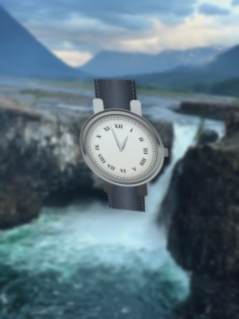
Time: {"hour": 12, "minute": 57}
